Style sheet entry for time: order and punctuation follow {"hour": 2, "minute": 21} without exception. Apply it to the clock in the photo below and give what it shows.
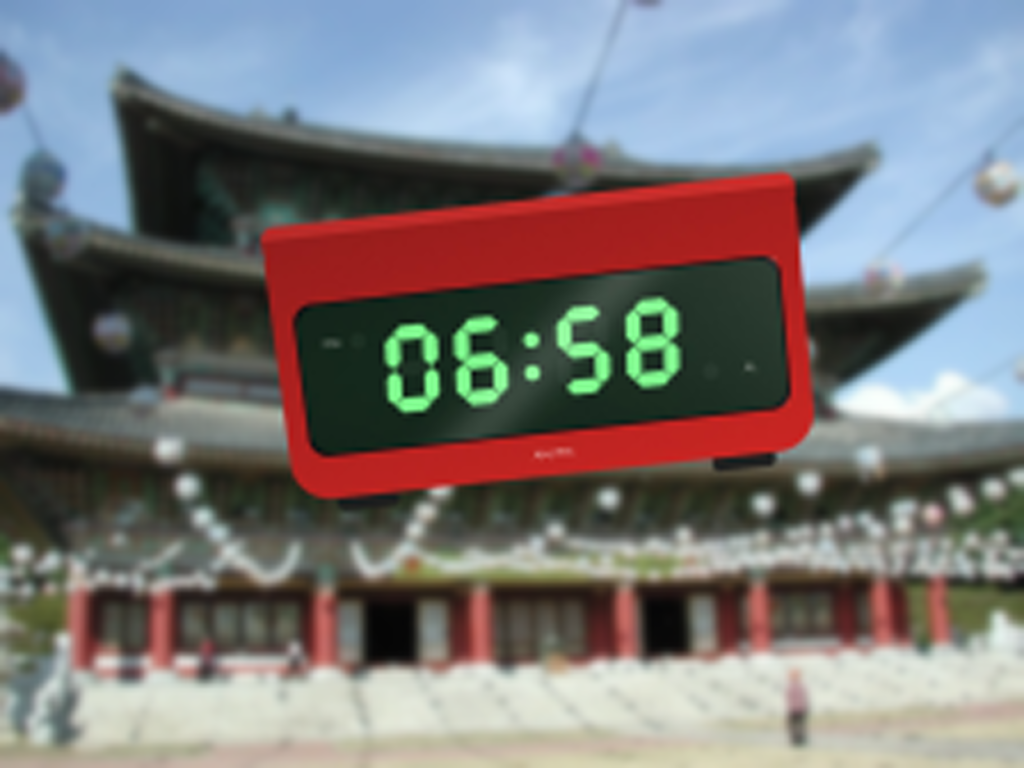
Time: {"hour": 6, "minute": 58}
